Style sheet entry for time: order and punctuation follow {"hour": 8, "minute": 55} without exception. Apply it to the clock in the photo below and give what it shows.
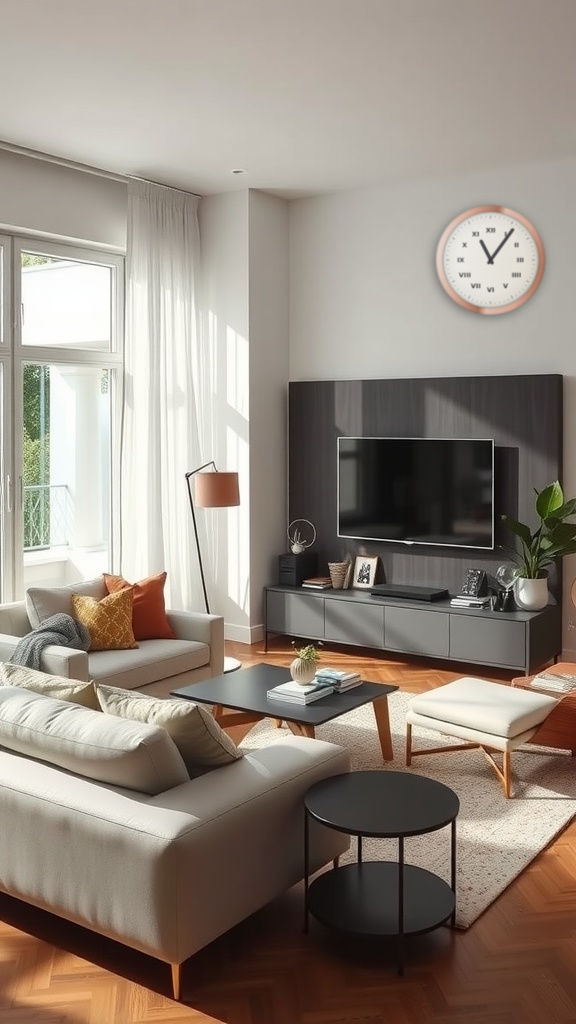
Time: {"hour": 11, "minute": 6}
